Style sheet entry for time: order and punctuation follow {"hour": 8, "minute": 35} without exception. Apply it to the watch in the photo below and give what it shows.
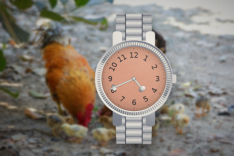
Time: {"hour": 4, "minute": 41}
